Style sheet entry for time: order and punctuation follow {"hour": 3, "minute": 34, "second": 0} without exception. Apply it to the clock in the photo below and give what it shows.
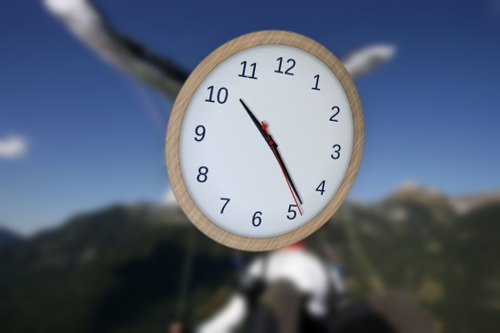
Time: {"hour": 10, "minute": 23, "second": 24}
